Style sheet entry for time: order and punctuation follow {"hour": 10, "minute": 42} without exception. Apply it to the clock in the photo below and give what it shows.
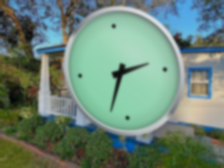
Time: {"hour": 2, "minute": 34}
